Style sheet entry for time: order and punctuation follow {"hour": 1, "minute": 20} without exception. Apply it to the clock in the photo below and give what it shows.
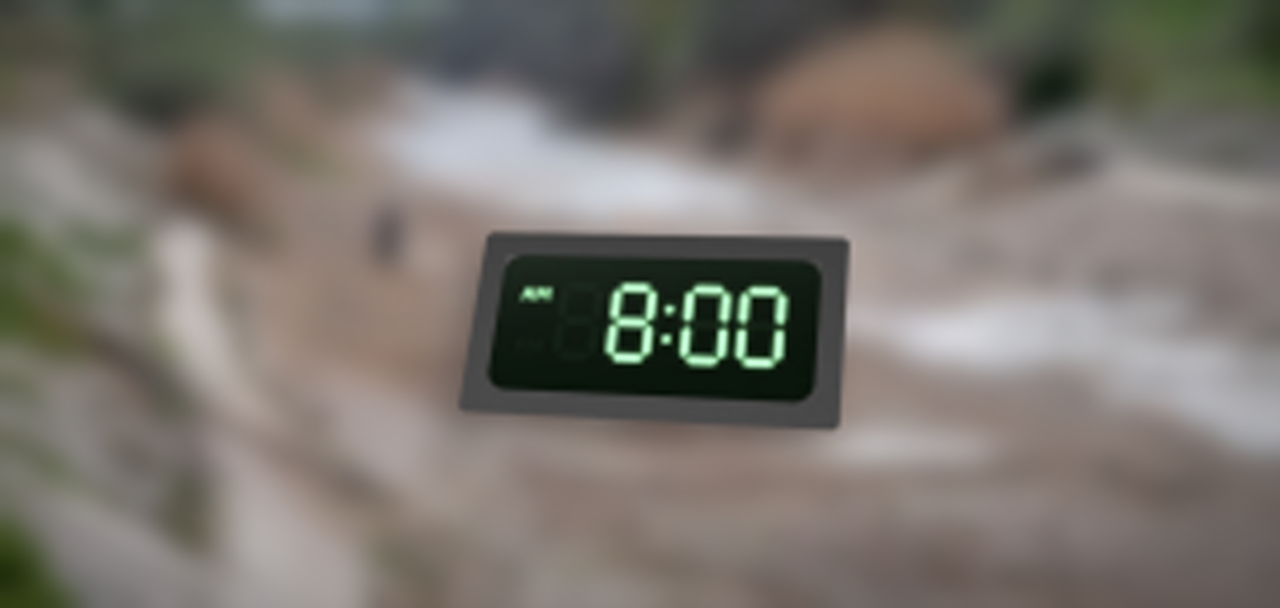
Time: {"hour": 8, "minute": 0}
